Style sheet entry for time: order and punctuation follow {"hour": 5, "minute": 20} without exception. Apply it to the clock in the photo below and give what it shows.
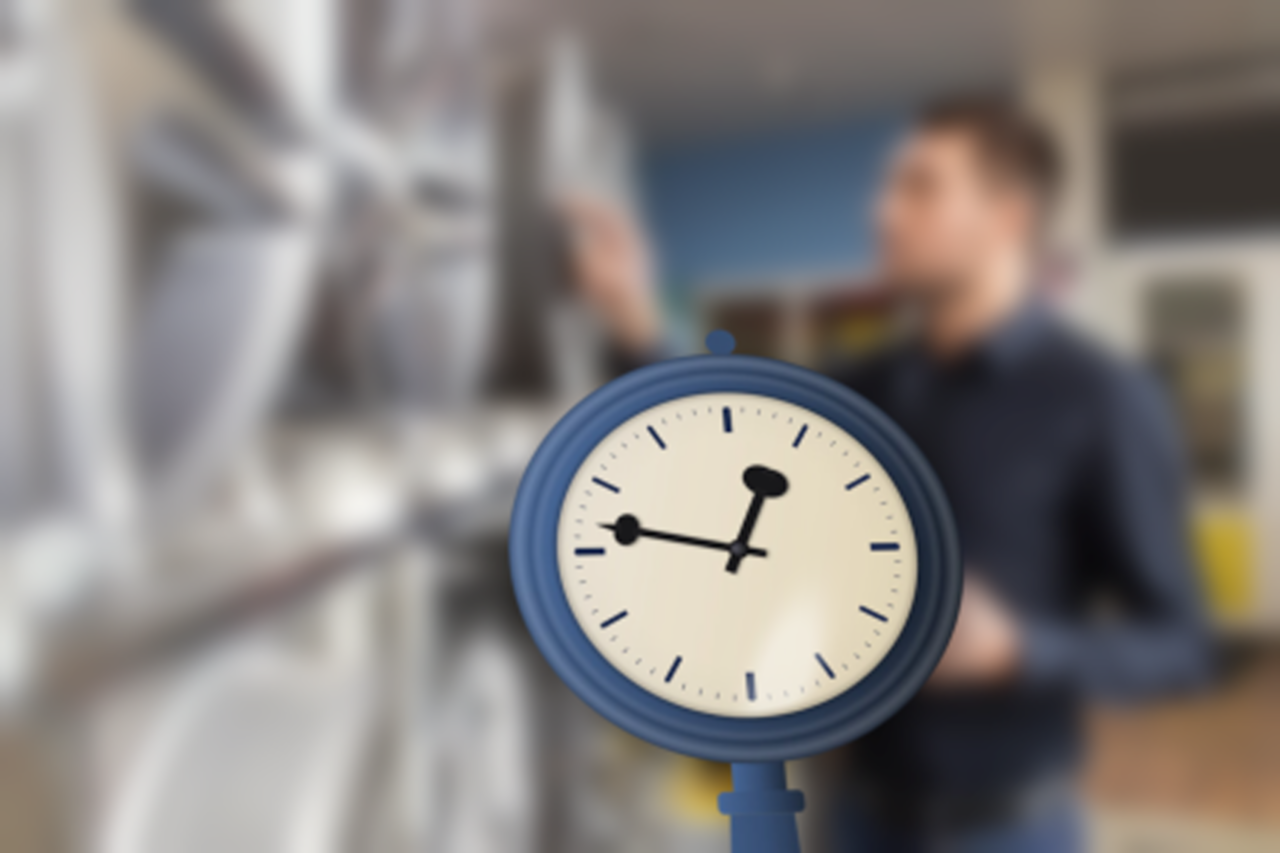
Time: {"hour": 12, "minute": 47}
